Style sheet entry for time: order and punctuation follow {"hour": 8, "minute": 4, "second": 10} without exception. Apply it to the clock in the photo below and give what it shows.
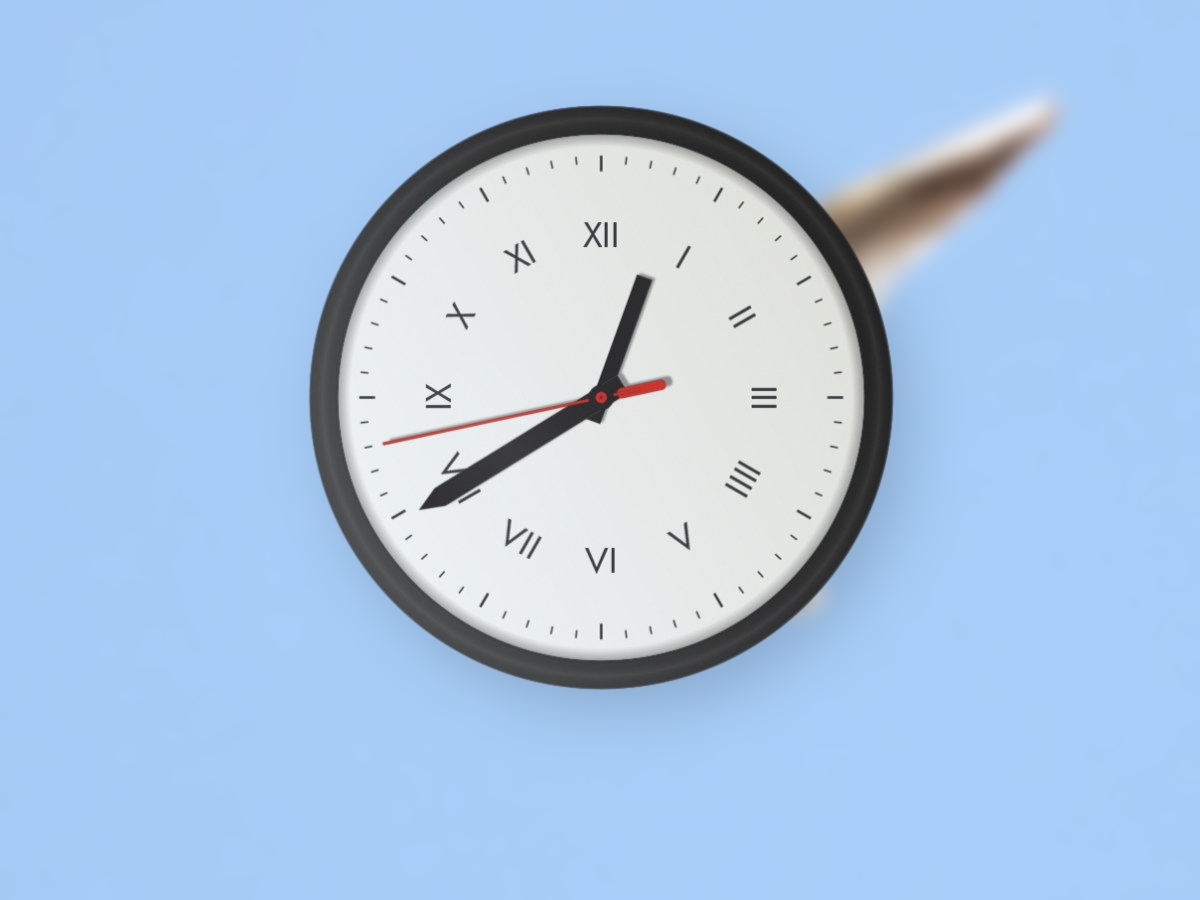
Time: {"hour": 12, "minute": 39, "second": 43}
